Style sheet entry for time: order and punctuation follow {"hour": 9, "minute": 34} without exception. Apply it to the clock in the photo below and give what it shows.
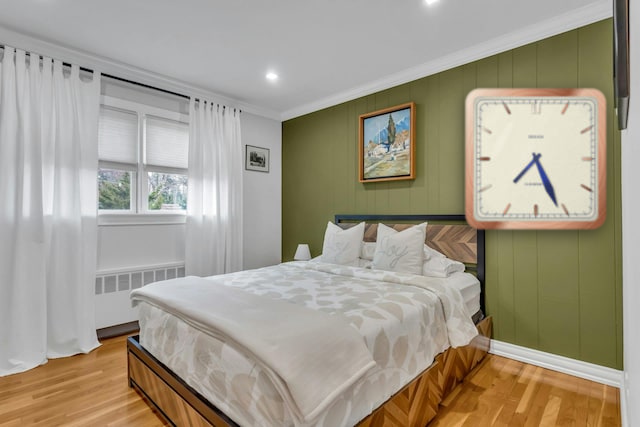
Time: {"hour": 7, "minute": 26}
